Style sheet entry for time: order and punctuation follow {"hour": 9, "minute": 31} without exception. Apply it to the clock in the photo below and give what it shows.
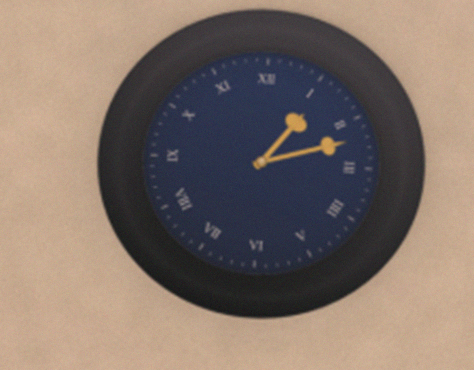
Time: {"hour": 1, "minute": 12}
